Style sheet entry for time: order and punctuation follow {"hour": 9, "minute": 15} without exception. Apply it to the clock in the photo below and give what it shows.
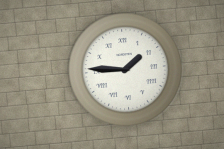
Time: {"hour": 1, "minute": 46}
